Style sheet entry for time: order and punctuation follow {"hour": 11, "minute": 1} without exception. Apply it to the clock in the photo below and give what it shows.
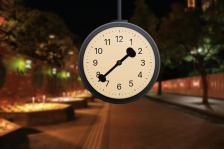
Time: {"hour": 1, "minute": 38}
